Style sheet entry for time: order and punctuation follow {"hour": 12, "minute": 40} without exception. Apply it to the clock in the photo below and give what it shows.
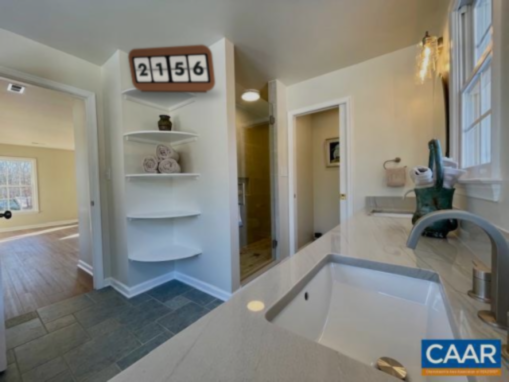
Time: {"hour": 21, "minute": 56}
